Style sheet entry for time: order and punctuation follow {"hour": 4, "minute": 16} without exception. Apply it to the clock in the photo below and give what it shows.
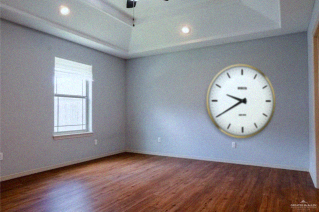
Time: {"hour": 9, "minute": 40}
